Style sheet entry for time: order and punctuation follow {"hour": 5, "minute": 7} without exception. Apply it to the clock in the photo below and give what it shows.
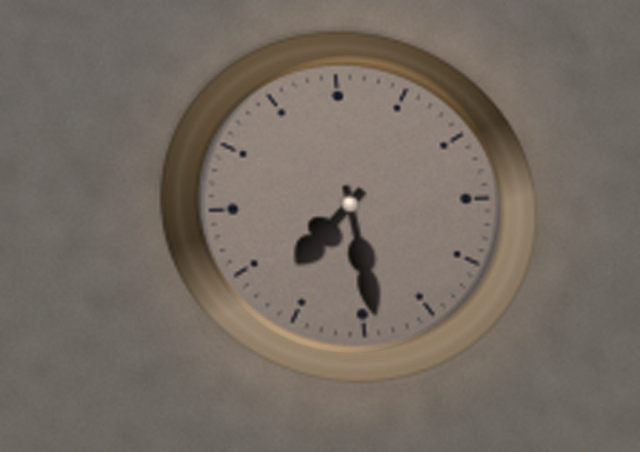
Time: {"hour": 7, "minute": 29}
